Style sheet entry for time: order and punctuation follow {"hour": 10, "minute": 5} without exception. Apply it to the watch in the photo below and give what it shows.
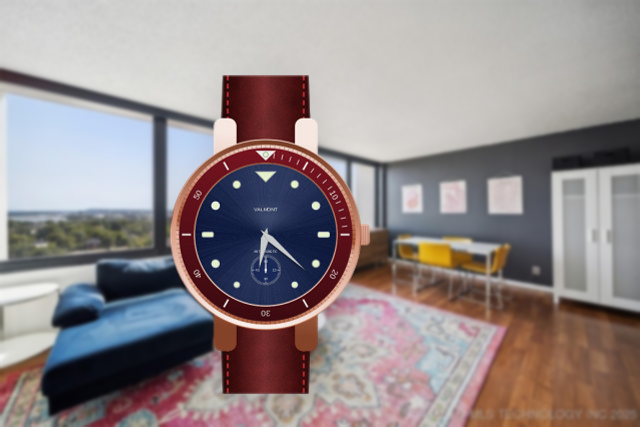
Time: {"hour": 6, "minute": 22}
